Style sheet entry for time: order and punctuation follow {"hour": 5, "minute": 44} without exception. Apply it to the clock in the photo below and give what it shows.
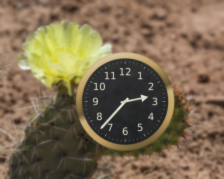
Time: {"hour": 2, "minute": 37}
